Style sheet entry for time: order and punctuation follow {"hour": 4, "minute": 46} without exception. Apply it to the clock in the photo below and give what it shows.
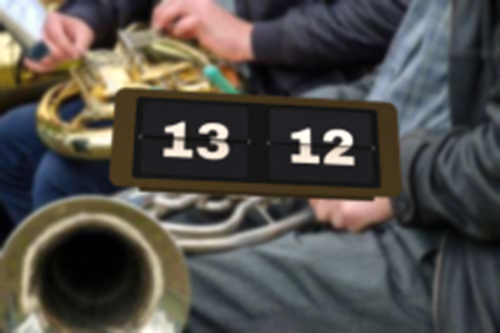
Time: {"hour": 13, "minute": 12}
